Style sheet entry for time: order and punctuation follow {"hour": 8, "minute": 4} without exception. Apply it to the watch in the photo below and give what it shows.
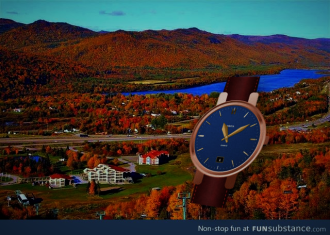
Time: {"hour": 11, "minute": 9}
